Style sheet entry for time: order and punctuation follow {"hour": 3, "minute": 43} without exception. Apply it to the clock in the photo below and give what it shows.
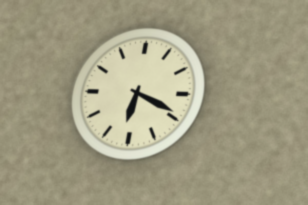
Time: {"hour": 6, "minute": 19}
